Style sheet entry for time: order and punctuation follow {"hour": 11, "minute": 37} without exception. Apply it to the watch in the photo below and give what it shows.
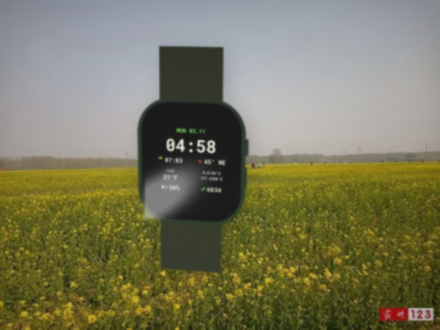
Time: {"hour": 4, "minute": 58}
